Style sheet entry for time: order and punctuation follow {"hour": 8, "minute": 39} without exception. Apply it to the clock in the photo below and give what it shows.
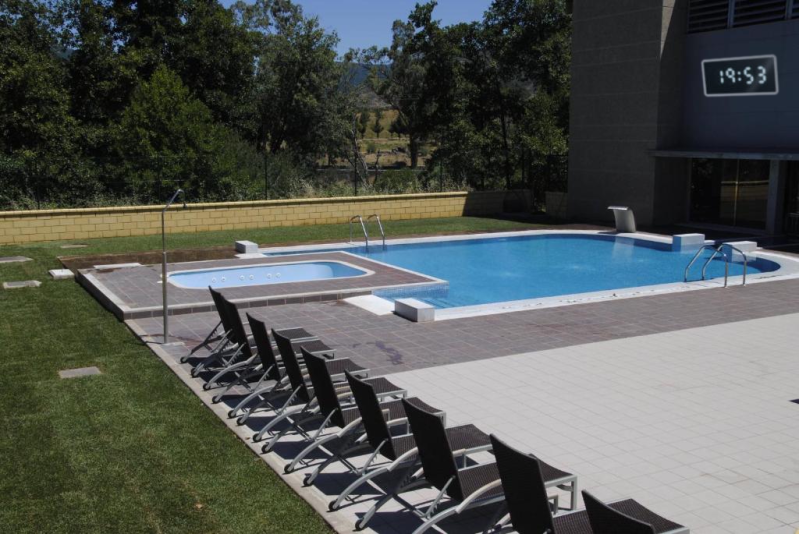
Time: {"hour": 19, "minute": 53}
